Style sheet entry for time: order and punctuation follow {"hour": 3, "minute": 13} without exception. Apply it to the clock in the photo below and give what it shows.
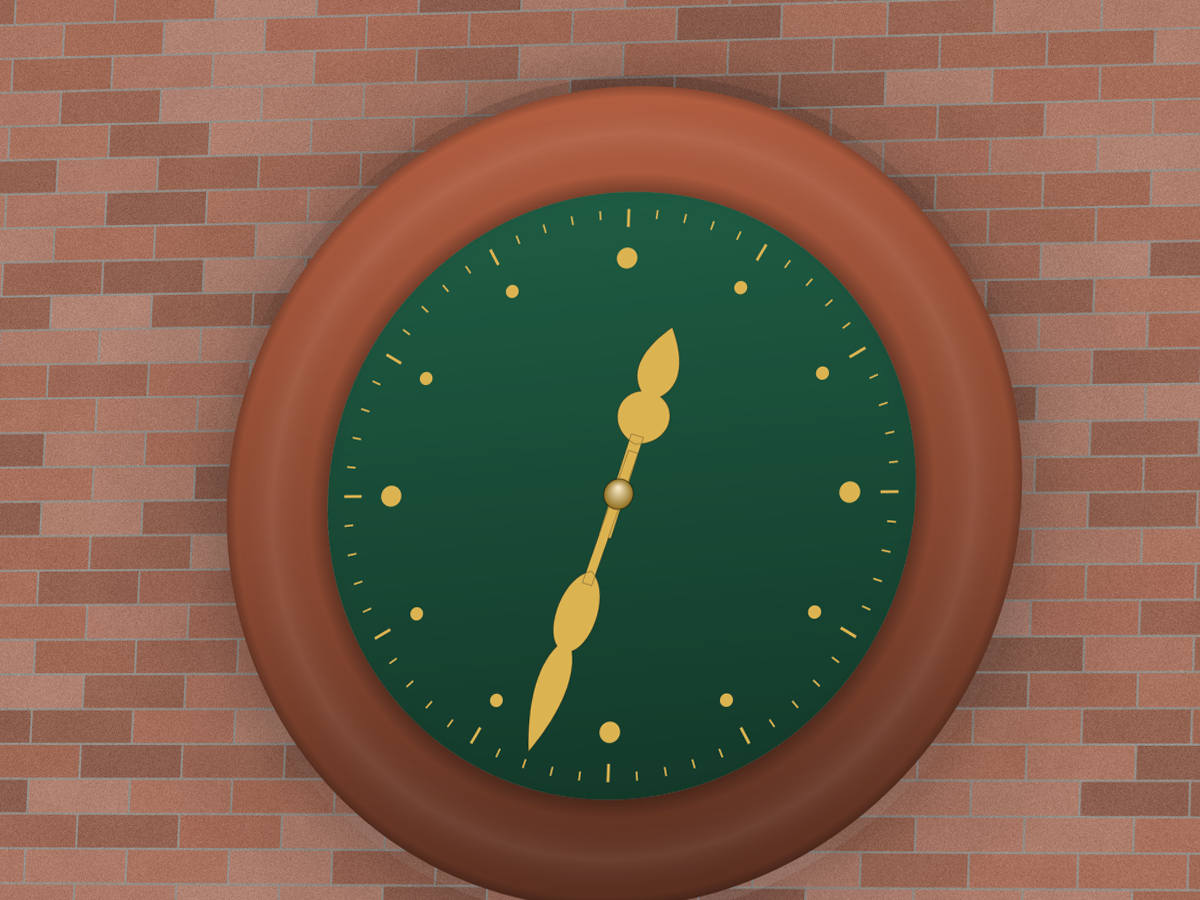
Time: {"hour": 12, "minute": 33}
